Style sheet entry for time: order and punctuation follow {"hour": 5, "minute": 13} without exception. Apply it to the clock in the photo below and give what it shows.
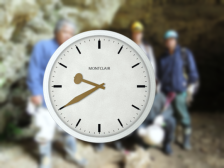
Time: {"hour": 9, "minute": 40}
